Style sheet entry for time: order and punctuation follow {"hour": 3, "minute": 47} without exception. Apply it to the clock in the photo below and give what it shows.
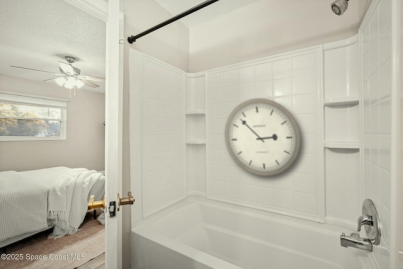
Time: {"hour": 2, "minute": 53}
